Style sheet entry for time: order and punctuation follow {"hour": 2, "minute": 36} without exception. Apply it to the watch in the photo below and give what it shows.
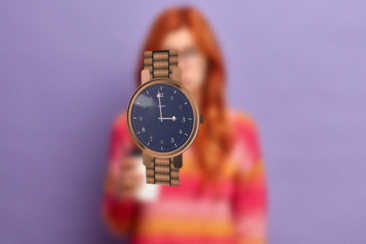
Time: {"hour": 2, "minute": 59}
